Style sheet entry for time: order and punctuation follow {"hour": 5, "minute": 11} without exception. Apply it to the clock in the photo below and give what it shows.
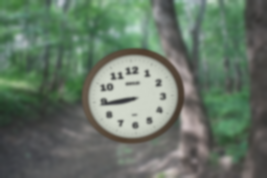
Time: {"hour": 8, "minute": 44}
